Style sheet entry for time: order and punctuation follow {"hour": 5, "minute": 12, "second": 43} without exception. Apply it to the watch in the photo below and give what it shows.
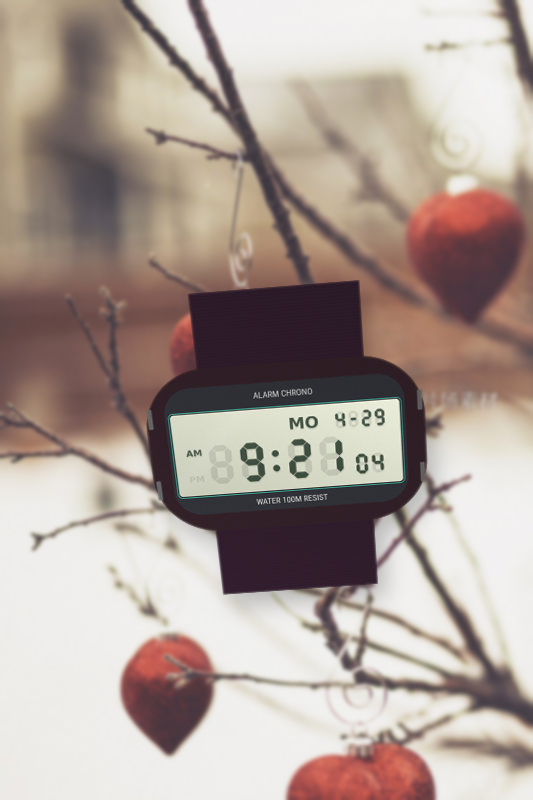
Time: {"hour": 9, "minute": 21, "second": 4}
